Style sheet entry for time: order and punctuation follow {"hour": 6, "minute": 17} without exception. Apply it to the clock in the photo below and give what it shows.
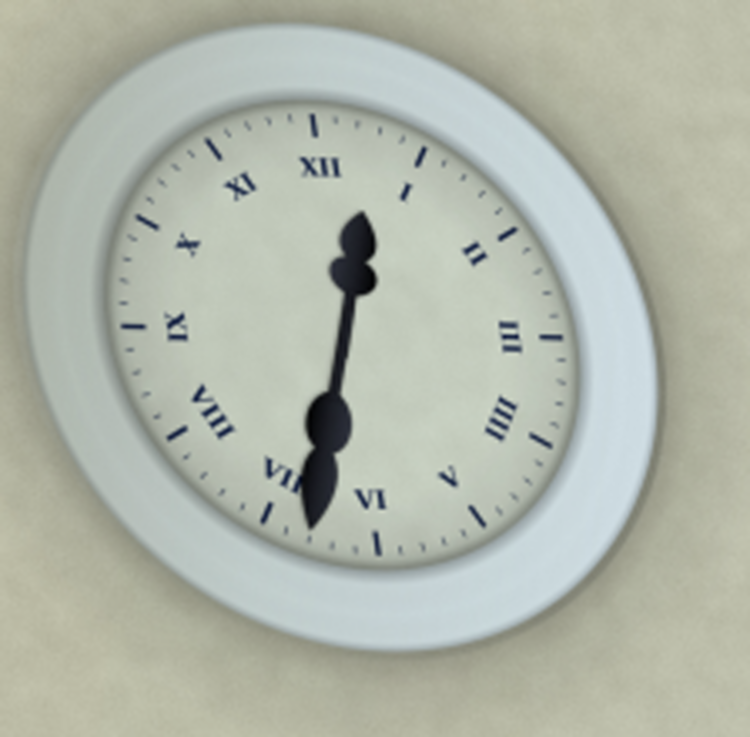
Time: {"hour": 12, "minute": 33}
